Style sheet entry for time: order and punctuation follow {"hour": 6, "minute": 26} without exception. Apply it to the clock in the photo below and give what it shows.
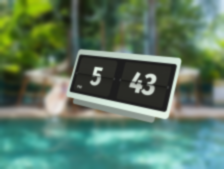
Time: {"hour": 5, "minute": 43}
